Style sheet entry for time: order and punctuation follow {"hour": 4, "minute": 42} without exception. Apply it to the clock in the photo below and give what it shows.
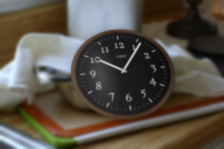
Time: {"hour": 10, "minute": 6}
